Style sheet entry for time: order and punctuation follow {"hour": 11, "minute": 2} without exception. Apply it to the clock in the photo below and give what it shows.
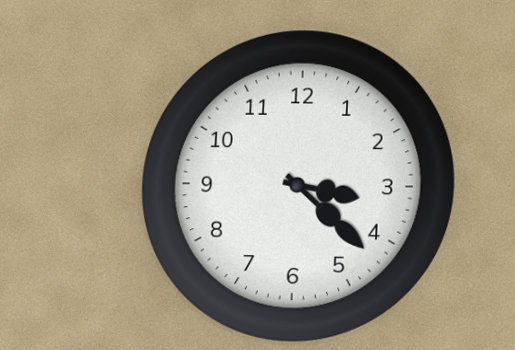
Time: {"hour": 3, "minute": 22}
